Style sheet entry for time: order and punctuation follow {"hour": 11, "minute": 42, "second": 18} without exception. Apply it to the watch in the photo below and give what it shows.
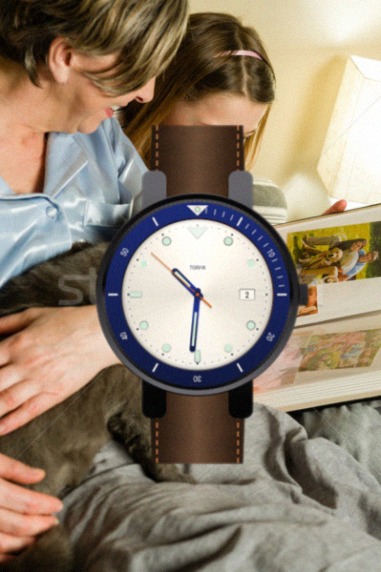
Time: {"hour": 10, "minute": 30, "second": 52}
